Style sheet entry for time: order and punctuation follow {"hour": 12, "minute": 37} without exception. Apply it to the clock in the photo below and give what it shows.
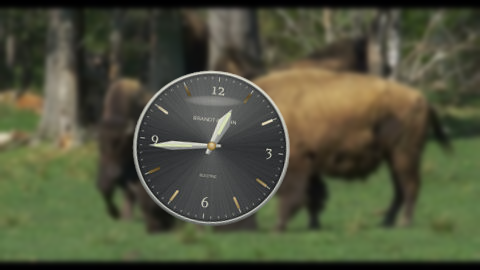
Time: {"hour": 12, "minute": 44}
